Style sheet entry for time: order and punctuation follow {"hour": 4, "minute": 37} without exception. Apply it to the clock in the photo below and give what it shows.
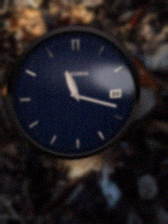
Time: {"hour": 11, "minute": 18}
